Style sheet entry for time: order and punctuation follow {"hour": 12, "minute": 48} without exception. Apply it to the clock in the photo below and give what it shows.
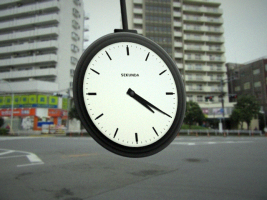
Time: {"hour": 4, "minute": 20}
